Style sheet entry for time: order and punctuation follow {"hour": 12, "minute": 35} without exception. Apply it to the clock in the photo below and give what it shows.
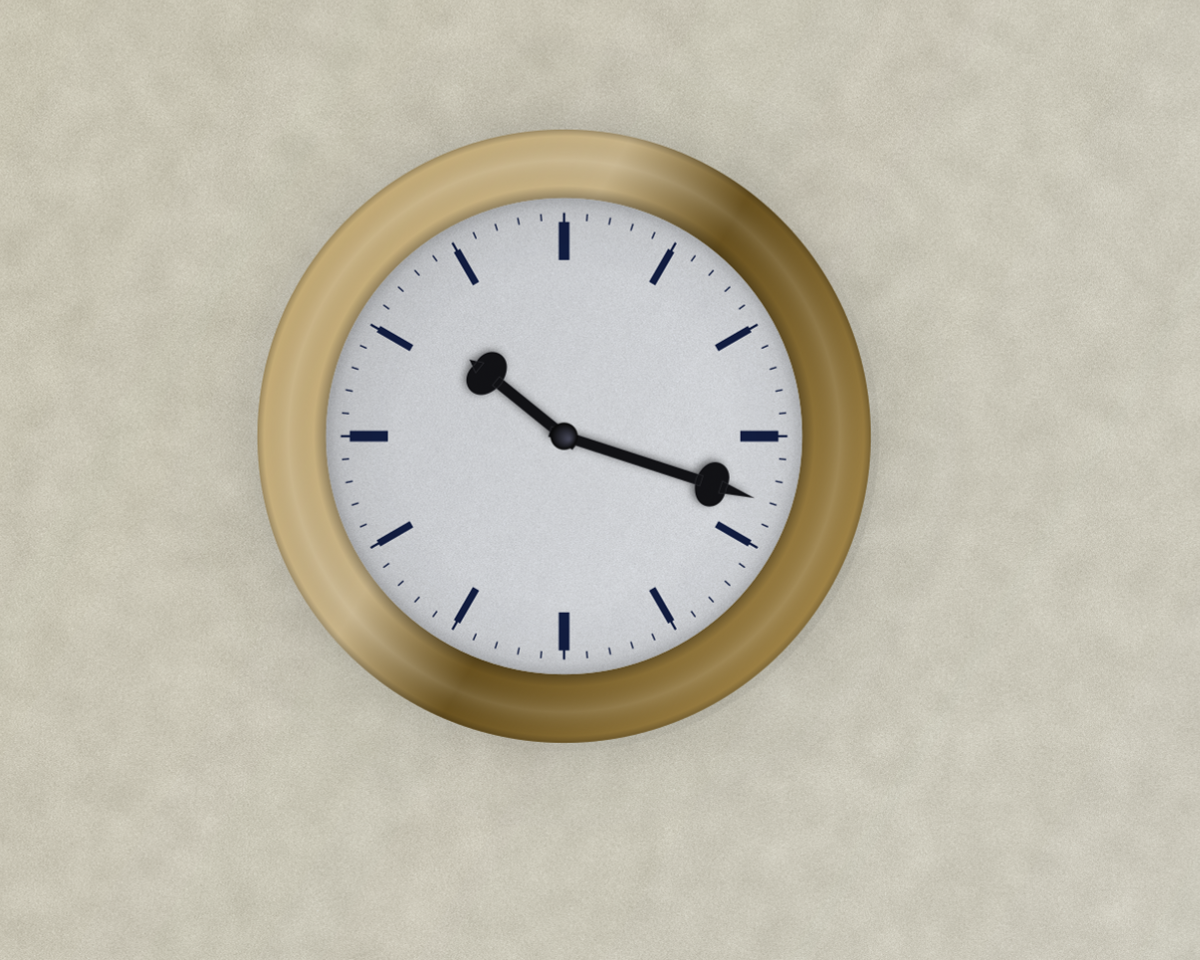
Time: {"hour": 10, "minute": 18}
